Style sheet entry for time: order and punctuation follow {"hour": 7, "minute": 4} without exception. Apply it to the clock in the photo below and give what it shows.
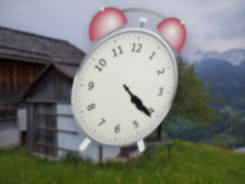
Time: {"hour": 4, "minute": 21}
